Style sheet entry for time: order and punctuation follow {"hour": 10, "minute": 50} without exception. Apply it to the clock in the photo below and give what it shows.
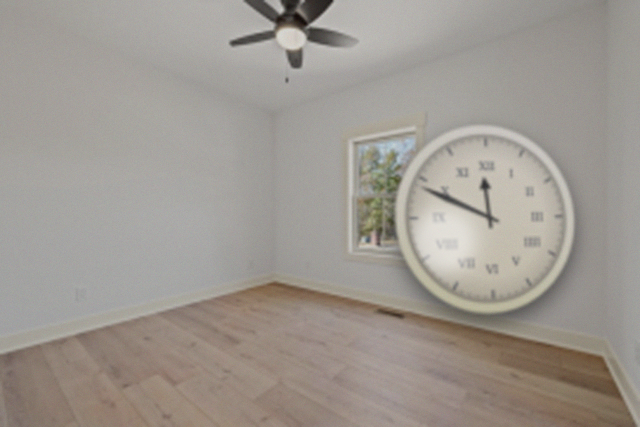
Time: {"hour": 11, "minute": 49}
